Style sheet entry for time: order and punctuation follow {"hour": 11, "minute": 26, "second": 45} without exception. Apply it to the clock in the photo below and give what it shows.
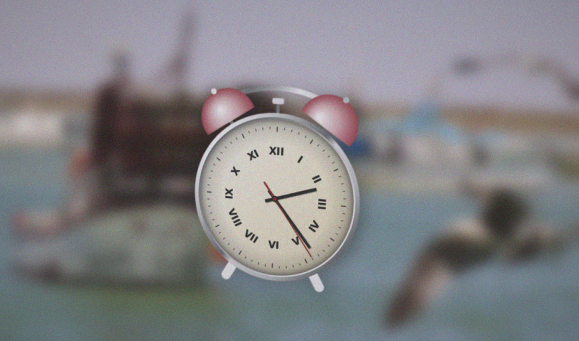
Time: {"hour": 2, "minute": 23, "second": 24}
